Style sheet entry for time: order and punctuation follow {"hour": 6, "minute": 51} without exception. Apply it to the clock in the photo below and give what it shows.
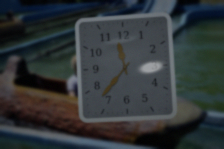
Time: {"hour": 11, "minute": 37}
